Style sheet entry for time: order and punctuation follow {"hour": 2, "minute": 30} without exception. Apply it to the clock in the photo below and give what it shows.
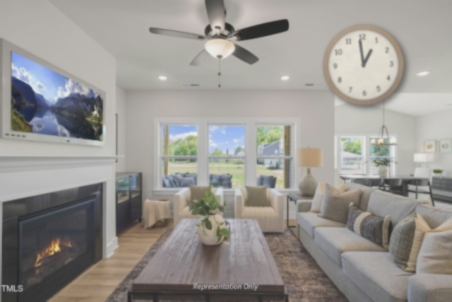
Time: {"hour": 12, "minute": 59}
